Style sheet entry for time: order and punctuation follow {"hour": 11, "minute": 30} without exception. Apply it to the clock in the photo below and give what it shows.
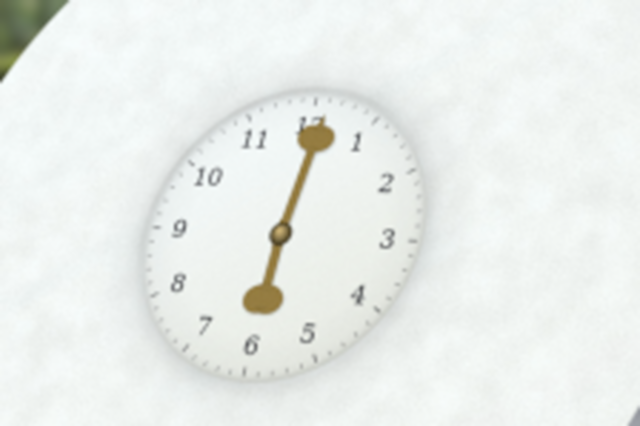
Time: {"hour": 6, "minute": 1}
